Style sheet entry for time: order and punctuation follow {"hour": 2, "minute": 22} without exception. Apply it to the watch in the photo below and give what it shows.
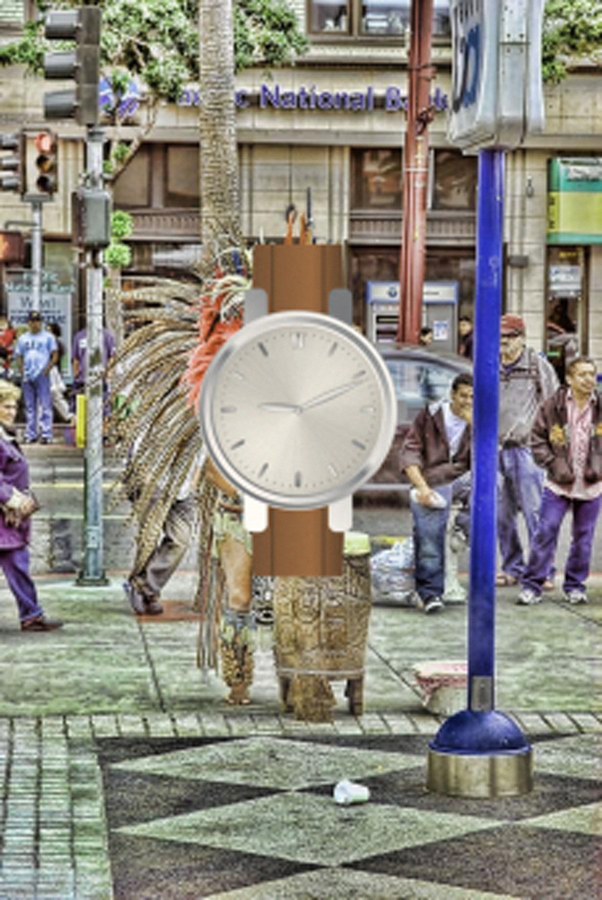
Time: {"hour": 9, "minute": 11}
